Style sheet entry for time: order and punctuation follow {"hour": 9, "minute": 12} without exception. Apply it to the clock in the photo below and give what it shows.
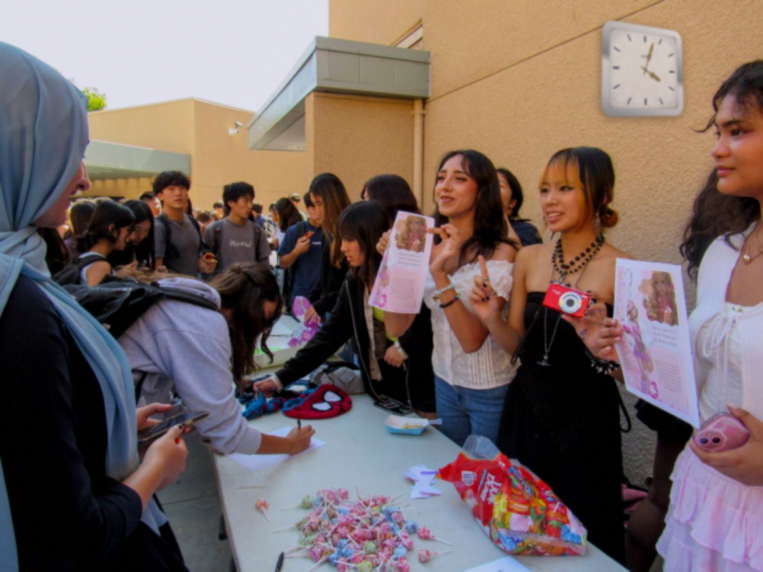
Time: {"hour": 4, "minute": 3}
